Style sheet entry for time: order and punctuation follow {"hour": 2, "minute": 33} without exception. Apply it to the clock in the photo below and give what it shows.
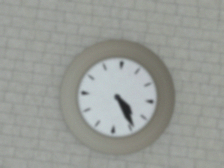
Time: {"hour": 4, "minute": 24}
